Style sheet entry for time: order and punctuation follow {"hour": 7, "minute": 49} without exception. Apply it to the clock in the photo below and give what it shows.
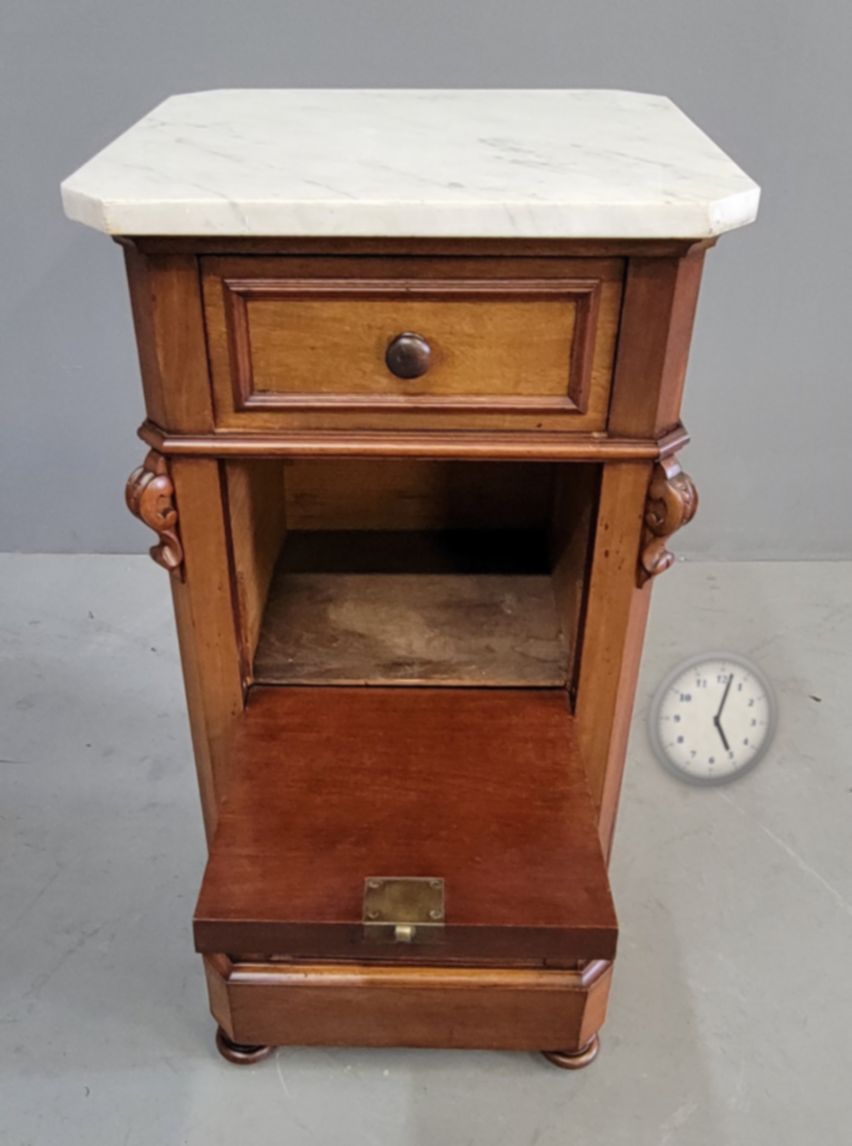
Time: {"hour": 5, "minute": 2}
